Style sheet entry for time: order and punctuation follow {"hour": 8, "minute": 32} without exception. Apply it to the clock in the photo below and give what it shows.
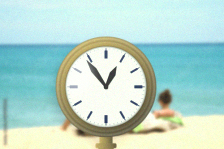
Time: {"hour": 12, "minute": 54}
